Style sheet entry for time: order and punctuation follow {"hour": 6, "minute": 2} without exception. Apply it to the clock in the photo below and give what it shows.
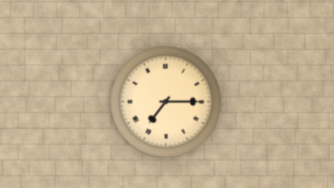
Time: {"hour": 7, "minute": 15}
